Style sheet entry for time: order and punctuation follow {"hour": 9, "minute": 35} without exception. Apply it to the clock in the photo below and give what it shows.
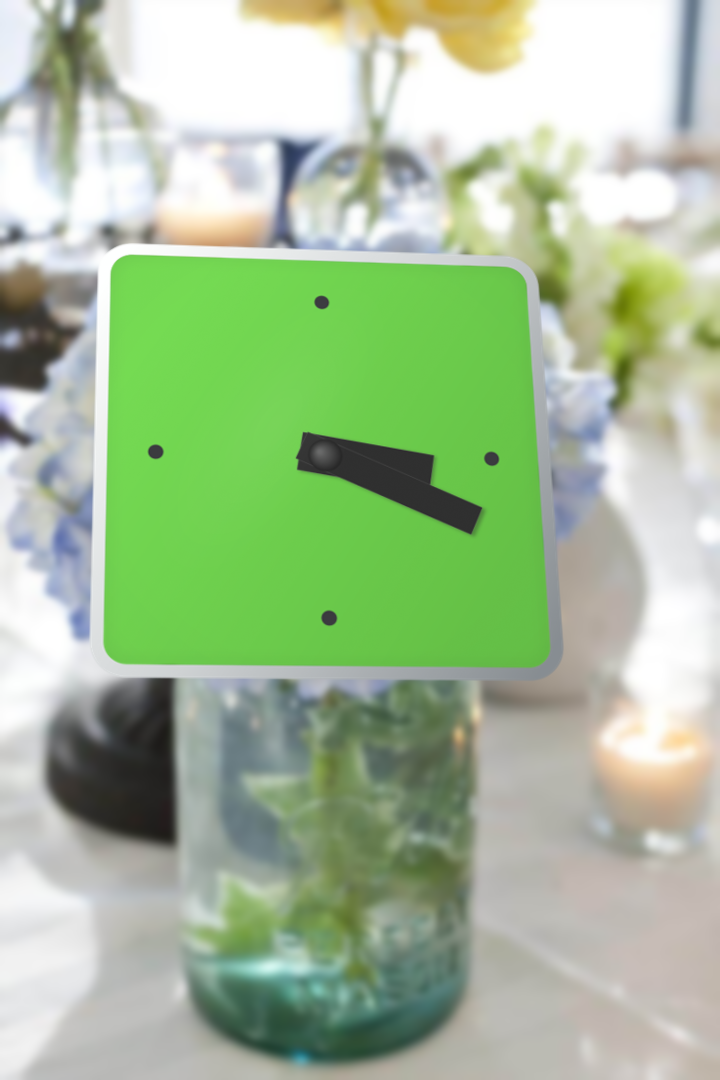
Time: {"hour": 3, "minute": 19}
